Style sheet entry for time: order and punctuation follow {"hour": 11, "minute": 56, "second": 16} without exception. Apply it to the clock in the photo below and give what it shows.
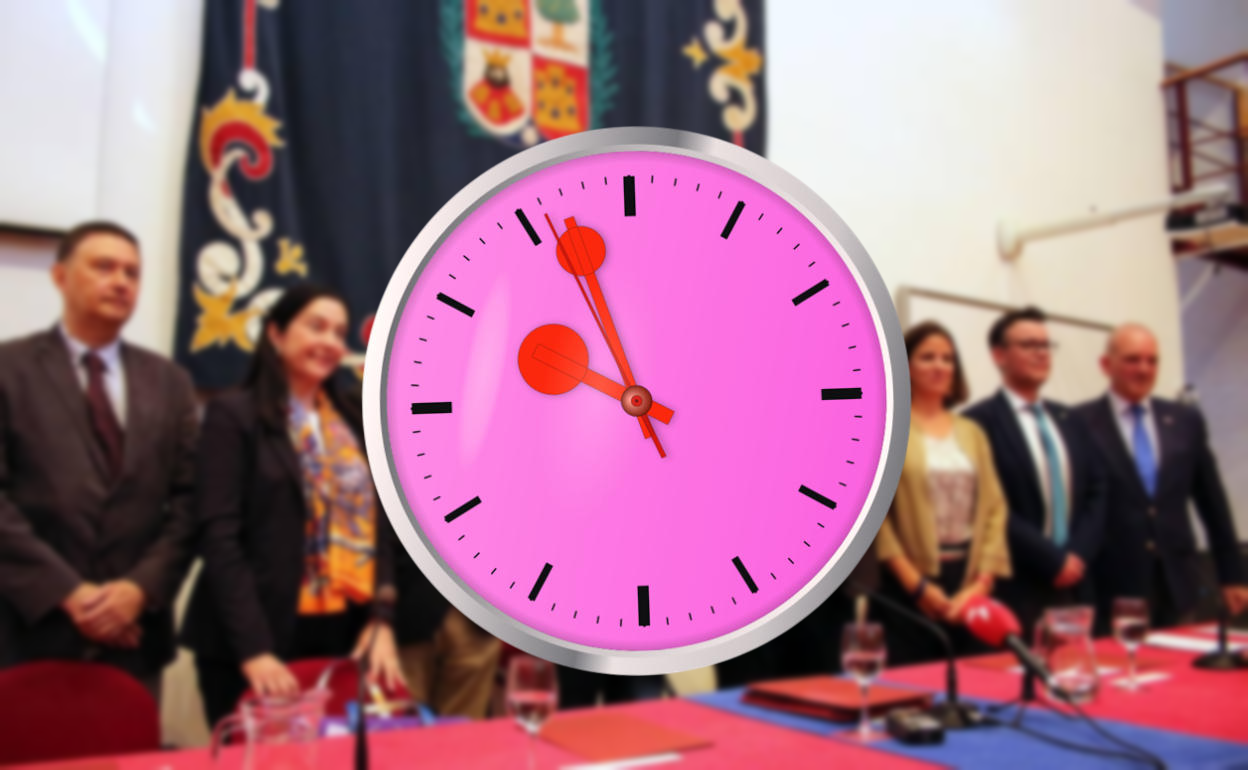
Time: {"hour": 9, "minute": 56, "second": 56}
